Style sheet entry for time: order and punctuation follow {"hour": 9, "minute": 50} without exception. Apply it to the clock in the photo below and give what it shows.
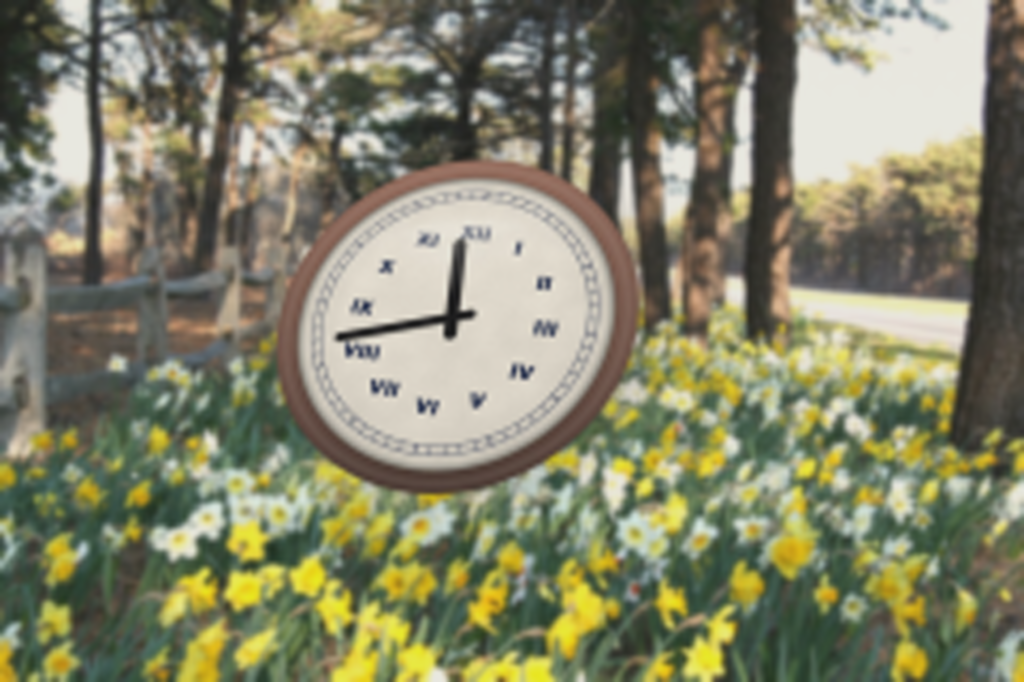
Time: {"hour": 11, "minute": 42}
